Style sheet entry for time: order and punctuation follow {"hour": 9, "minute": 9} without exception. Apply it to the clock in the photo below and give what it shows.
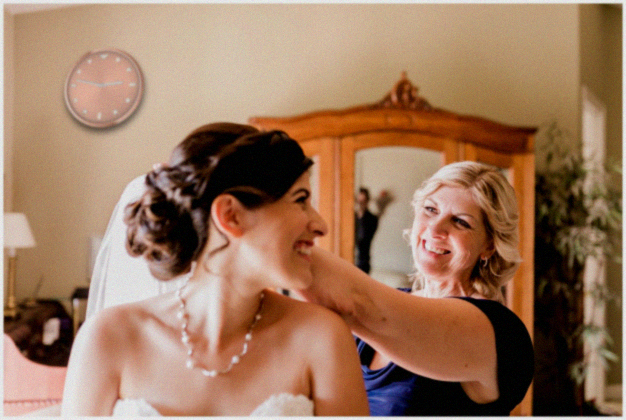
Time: {"hour": 2, "minute": 47}
